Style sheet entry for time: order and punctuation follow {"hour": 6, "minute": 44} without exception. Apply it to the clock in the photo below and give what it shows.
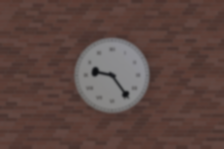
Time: {"hour": 9, "minute": 24}
